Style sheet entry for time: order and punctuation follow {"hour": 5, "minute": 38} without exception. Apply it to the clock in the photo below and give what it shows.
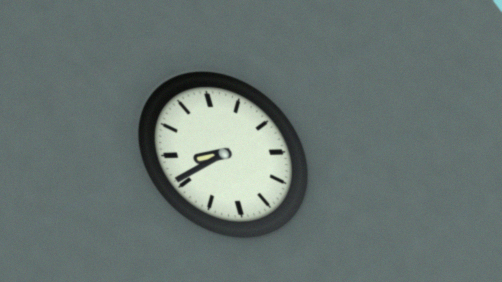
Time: {"hour": 8, "minute": 41}
